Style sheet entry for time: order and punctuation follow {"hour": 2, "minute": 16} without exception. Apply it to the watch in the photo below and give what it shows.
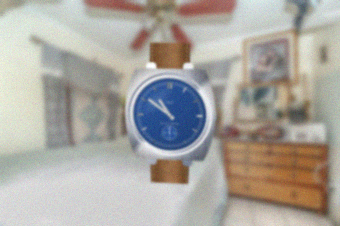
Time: {"hour": 10, "minute": 51}
